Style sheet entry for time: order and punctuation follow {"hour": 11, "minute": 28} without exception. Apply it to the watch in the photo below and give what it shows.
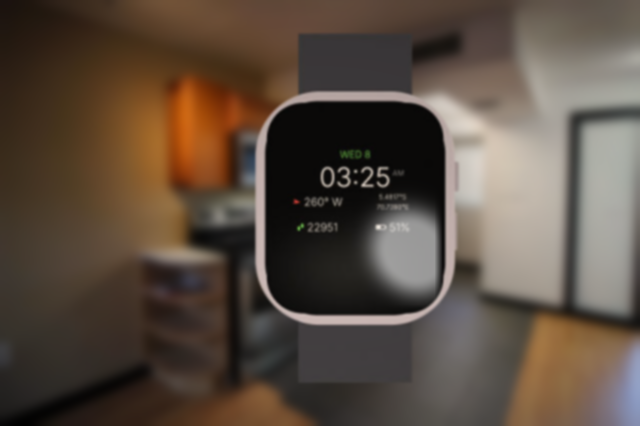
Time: {"hour": 3, "minute": 25}
